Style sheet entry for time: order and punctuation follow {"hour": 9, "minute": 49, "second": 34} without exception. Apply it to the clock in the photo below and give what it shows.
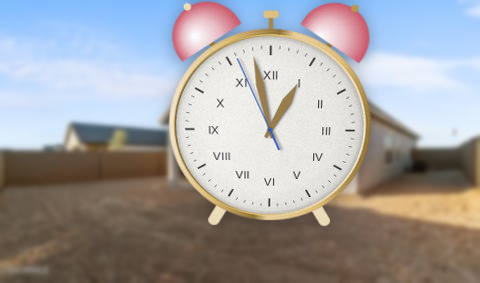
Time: {"hour": 12, "minute": 57, "second": 56}
